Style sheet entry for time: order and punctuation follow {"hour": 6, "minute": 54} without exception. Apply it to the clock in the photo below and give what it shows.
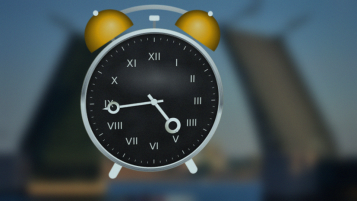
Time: {"hour": 4, "minute": 44}
